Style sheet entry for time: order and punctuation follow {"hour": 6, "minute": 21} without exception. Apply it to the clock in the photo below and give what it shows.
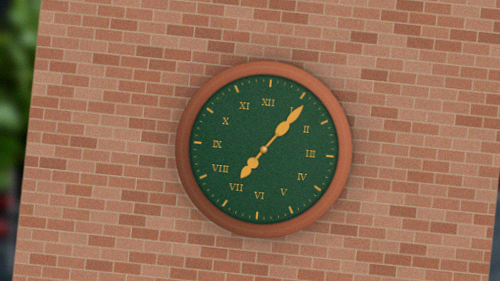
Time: {"hour": 7, "minute": 6}
